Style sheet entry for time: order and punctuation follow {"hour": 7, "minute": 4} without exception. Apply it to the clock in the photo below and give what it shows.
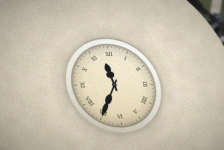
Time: {"hour": 11, "minute": 35}
